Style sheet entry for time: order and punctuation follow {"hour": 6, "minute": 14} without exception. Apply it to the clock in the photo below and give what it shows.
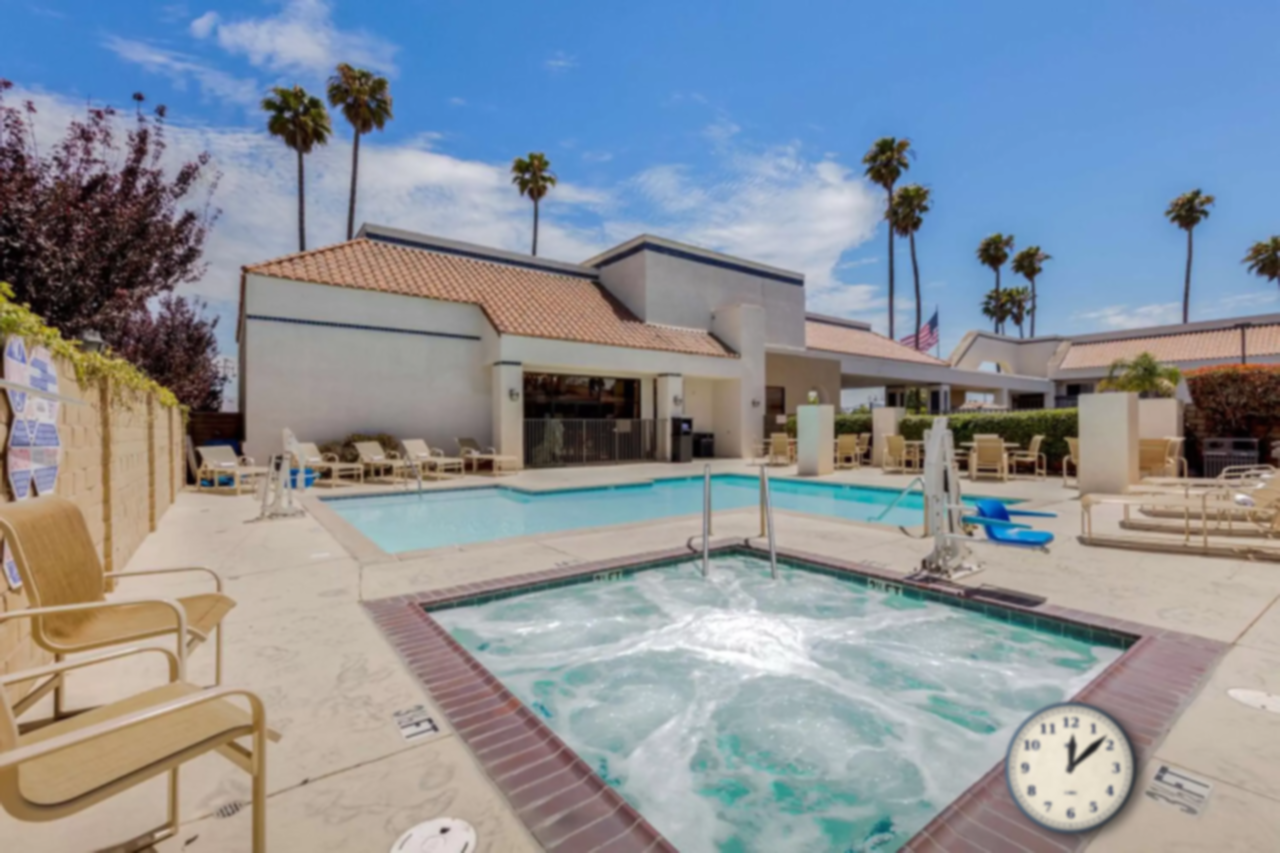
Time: {"hour": 12, "minute": 8}
